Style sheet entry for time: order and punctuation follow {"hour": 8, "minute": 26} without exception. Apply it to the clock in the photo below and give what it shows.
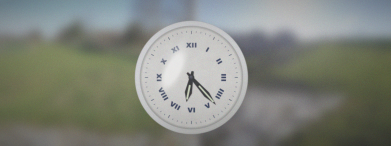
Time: {"hour": 6, "minute": 23}
